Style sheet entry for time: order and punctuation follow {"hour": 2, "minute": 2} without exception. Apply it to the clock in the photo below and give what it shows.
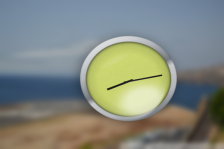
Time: {"hour": 8, "minute": 13}
